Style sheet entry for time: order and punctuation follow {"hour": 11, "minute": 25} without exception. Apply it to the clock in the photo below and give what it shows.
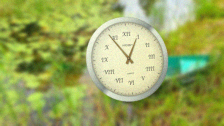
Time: {"hour": 12, "minute": 54}
